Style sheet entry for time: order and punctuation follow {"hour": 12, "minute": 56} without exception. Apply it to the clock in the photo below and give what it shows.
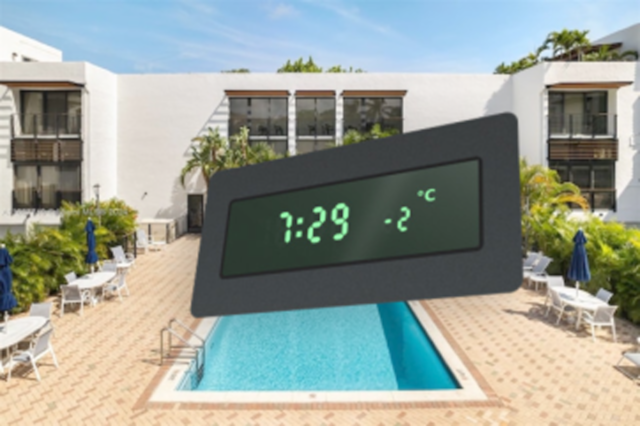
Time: {"hour": 7, "minute": 29}
